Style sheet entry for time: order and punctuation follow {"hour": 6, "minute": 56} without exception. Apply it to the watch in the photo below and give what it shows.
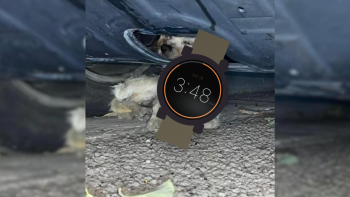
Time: {"hour": 3, "minute": 48}
